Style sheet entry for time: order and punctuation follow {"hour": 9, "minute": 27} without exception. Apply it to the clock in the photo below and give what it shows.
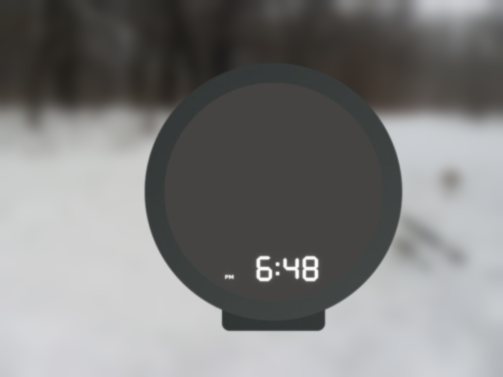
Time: {"hour": 6, "minute": 48}
